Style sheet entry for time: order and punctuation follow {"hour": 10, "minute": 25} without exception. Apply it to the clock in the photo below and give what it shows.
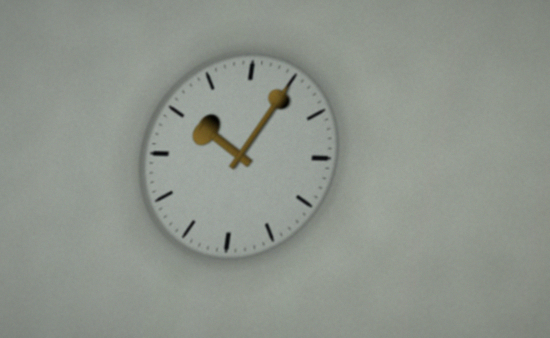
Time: {"hour": 10, "minute": 5}
